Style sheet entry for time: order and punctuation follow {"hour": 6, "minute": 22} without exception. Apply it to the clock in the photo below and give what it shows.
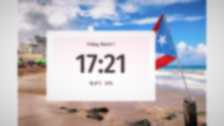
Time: {"hour": 17, "minute": 21}
